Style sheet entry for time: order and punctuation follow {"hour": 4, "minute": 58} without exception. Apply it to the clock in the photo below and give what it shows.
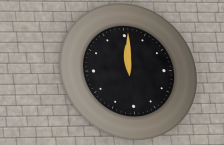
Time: {"hour": 12, "minute": 1}
